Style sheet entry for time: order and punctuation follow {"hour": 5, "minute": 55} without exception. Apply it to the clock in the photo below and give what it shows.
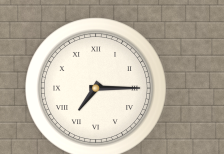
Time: {"hour": 7, "minute": 15}
